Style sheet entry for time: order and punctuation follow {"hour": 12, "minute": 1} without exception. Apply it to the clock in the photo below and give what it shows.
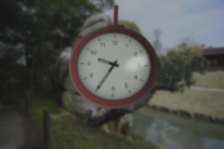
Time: {"hour": 9, "minute": 35}
